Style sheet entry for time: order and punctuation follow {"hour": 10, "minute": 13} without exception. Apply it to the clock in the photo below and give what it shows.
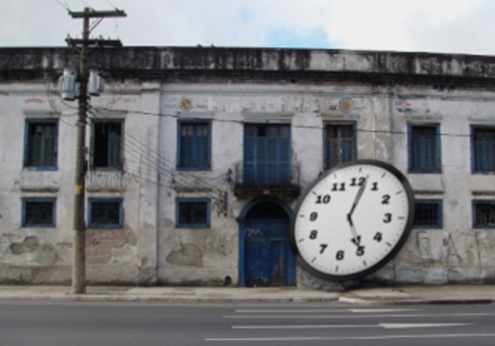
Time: {"hour": 5, "minute": 2}
